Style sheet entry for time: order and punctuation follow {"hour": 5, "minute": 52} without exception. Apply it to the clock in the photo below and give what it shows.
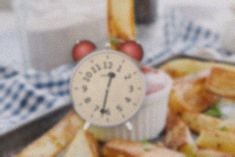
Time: {"hour": 12, "minute": 32}
